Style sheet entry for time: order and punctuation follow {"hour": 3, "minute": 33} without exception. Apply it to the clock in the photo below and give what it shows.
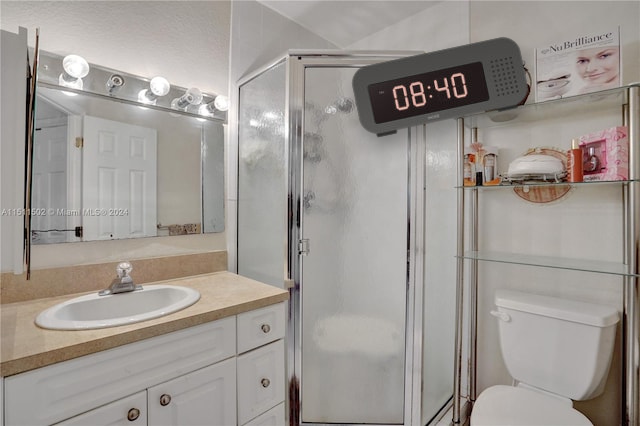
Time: {"hour": 8, "minute": 40}
